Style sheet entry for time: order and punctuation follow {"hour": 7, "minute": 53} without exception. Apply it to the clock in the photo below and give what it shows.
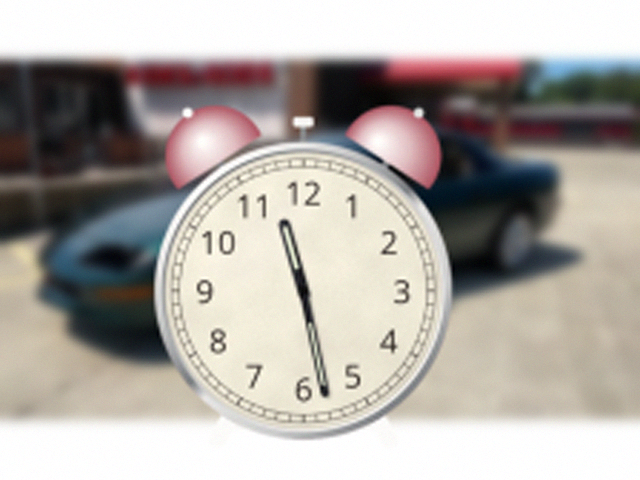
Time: {"hour": 11, "minute": 28}
